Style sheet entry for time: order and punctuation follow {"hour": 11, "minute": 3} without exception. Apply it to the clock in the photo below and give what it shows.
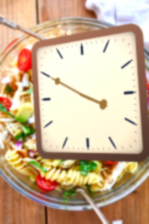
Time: {"hour": 3, "minute": 50}
